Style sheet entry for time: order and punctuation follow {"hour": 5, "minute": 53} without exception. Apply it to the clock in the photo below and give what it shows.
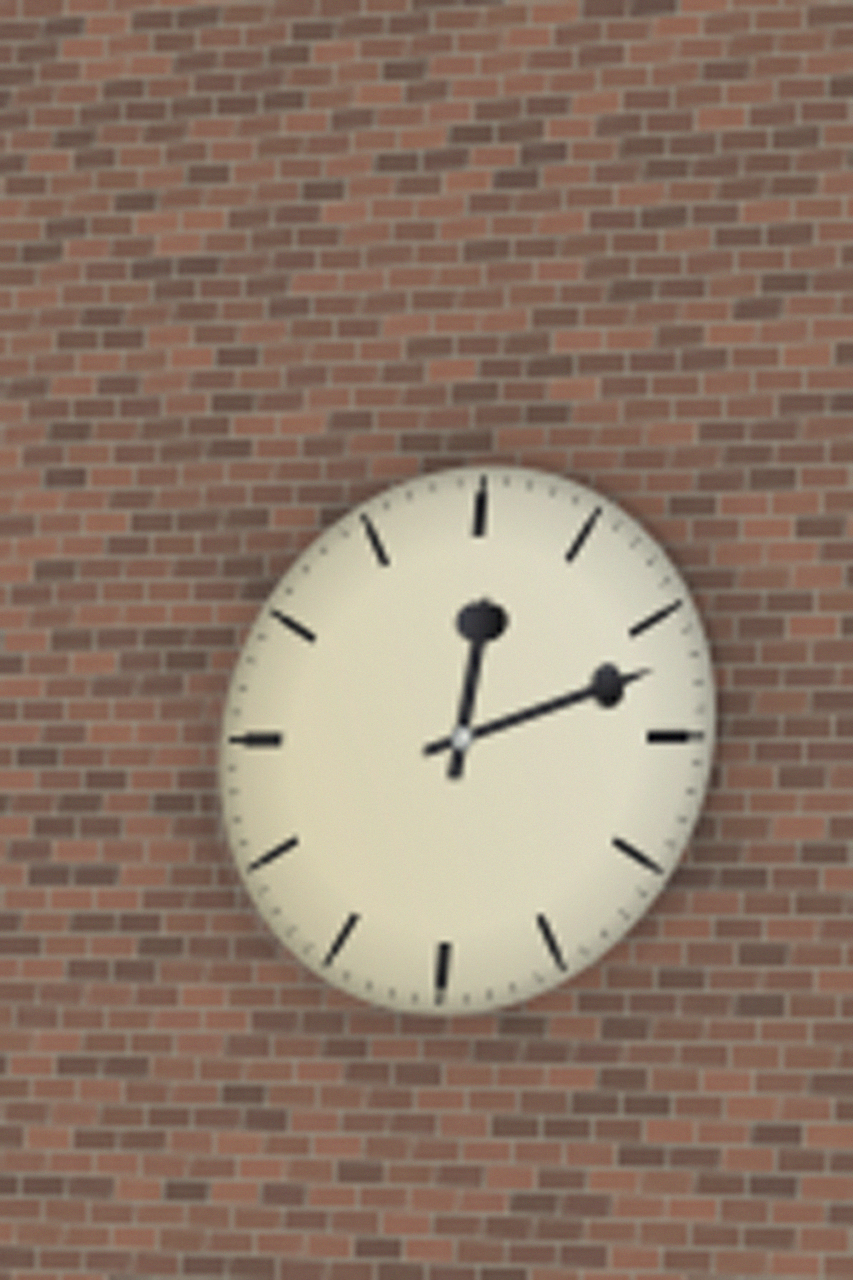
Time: {"hour": 12, "minute": 12}
